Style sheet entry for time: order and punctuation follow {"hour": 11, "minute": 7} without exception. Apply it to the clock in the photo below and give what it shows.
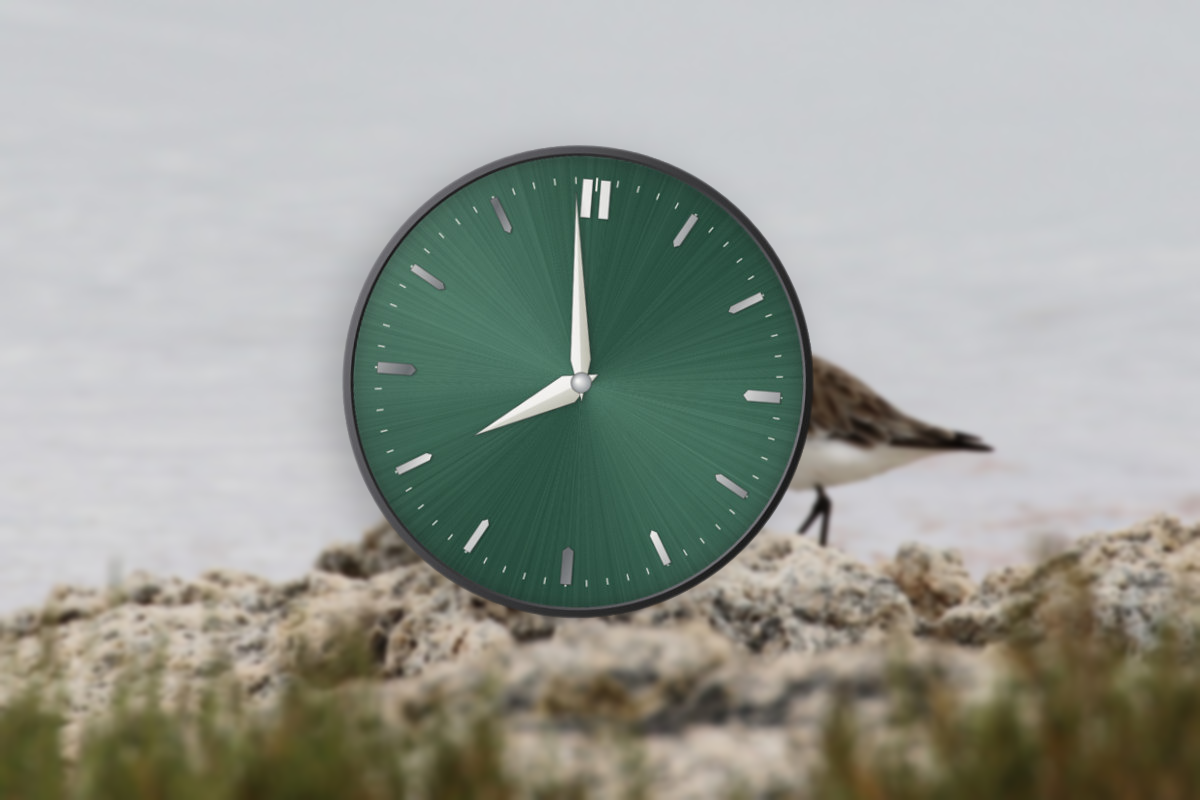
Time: {"hour": 7, "minute": 59}
